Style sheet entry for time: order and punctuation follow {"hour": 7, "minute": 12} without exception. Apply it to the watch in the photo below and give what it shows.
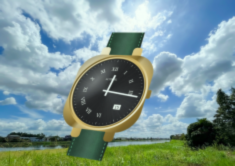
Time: {"hour": 12, "minute": 16}
